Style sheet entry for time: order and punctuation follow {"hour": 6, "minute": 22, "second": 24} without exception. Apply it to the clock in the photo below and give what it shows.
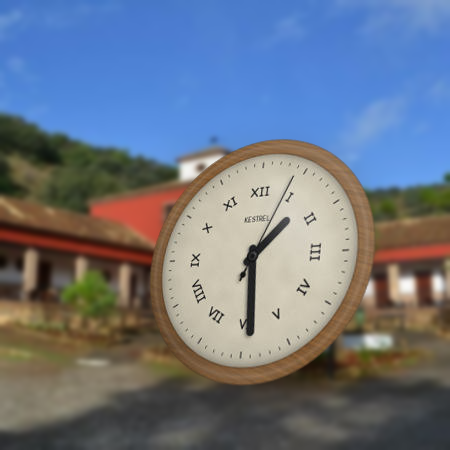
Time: {"hour": 1, "minute": 29, "second": 4}
